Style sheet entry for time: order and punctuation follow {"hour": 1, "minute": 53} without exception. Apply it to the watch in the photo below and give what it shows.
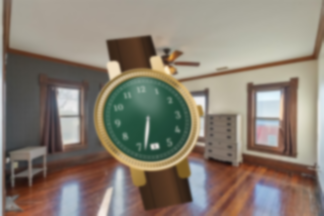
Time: {"hour": 6, "minute": 33}
